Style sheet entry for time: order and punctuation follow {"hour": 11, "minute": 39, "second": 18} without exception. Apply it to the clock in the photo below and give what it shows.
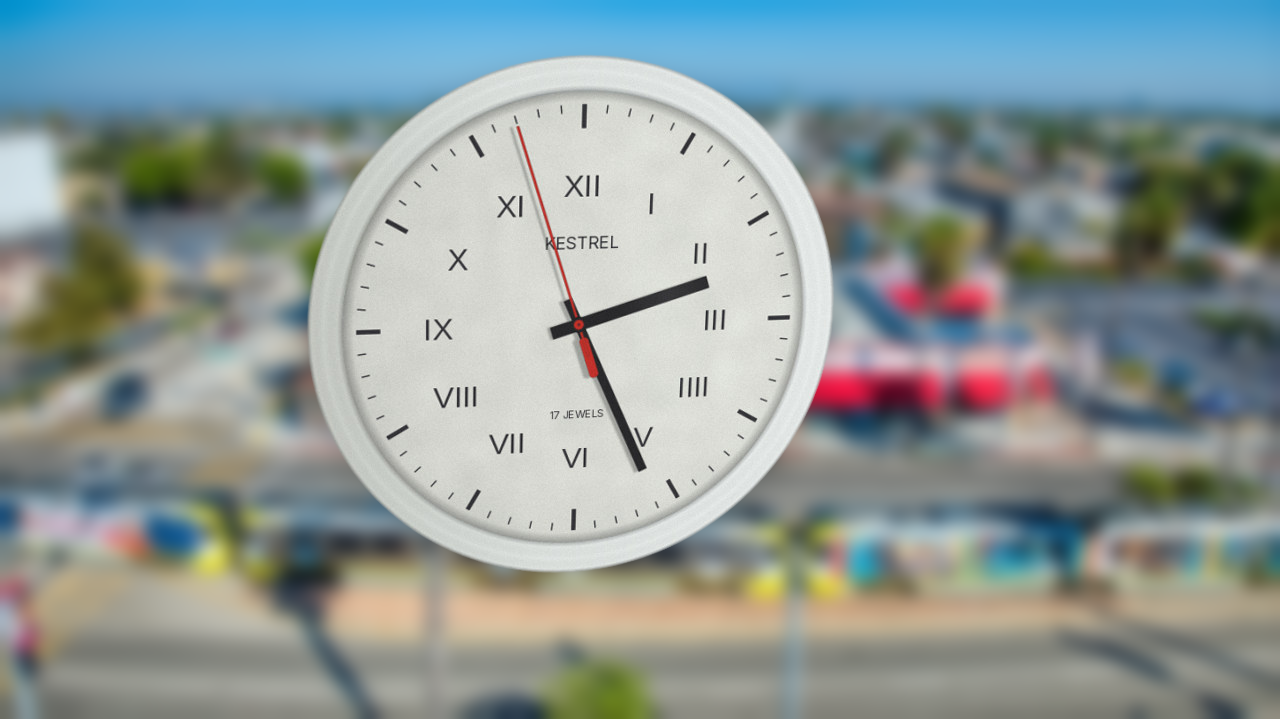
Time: {"hour": 2, "minute": 25, "second": 57}
